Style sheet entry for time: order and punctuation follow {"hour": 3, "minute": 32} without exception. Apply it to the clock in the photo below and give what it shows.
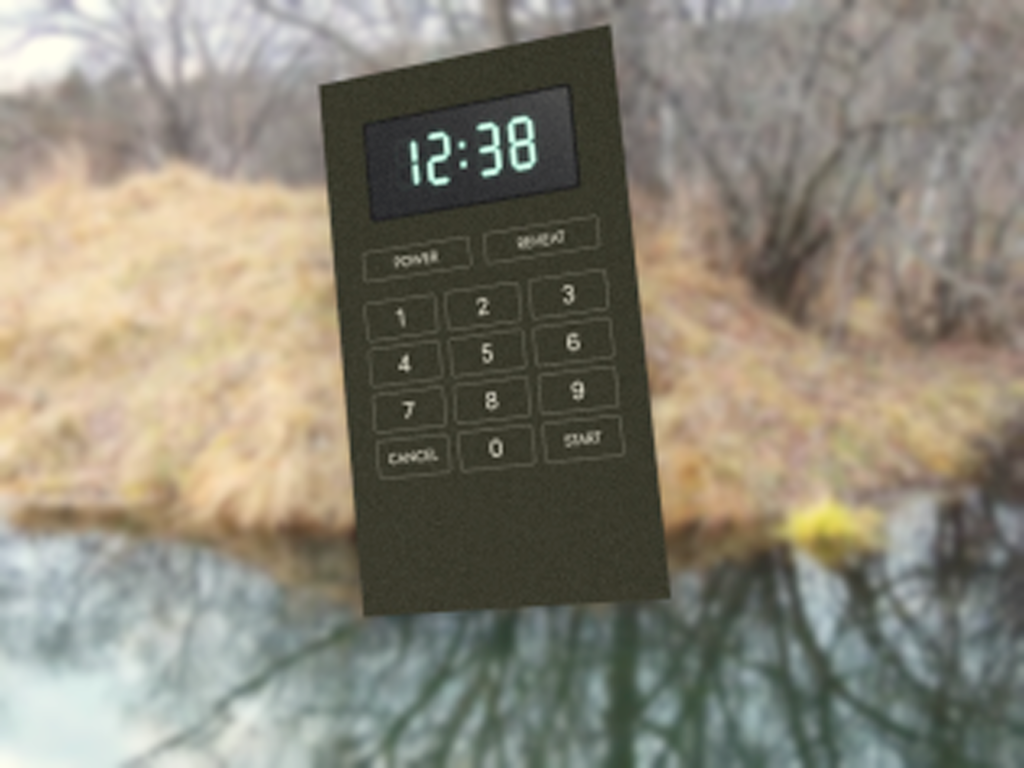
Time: {"hour": 12, "minute": 38}
